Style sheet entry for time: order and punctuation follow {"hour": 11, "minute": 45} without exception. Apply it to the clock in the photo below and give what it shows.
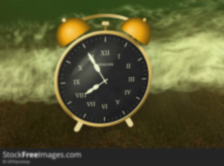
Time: {"hour": 7, "minute": 55}
